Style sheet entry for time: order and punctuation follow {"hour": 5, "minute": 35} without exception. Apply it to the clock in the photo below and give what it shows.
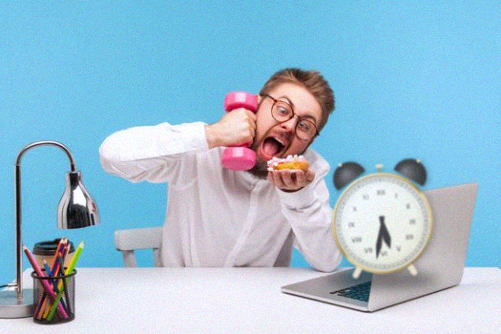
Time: {"hour": 5, "minute": 32}
